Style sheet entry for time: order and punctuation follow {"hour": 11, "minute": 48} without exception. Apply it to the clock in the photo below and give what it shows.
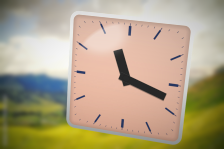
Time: {"hour": 11, "minute": 18}
